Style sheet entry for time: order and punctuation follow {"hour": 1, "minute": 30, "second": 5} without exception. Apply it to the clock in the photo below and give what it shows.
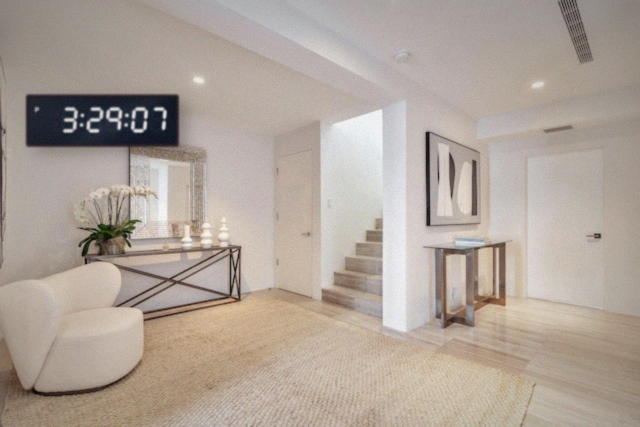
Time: {"hour": 3, "minute": 29, "second": 7}
